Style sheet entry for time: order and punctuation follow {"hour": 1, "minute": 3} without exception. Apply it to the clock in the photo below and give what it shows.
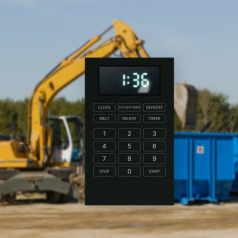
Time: {"hour": 1, "minute": 36}
